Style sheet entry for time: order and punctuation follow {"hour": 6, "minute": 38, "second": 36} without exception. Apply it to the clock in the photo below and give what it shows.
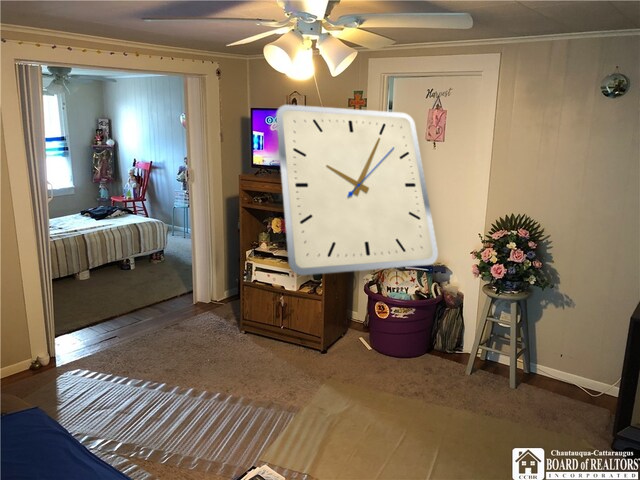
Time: {"hour": 10, "minute": 5, "second": 8}
